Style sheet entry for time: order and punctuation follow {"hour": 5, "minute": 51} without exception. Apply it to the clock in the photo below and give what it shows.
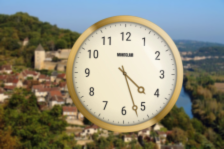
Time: {"hour": 4, "minute": 27}
